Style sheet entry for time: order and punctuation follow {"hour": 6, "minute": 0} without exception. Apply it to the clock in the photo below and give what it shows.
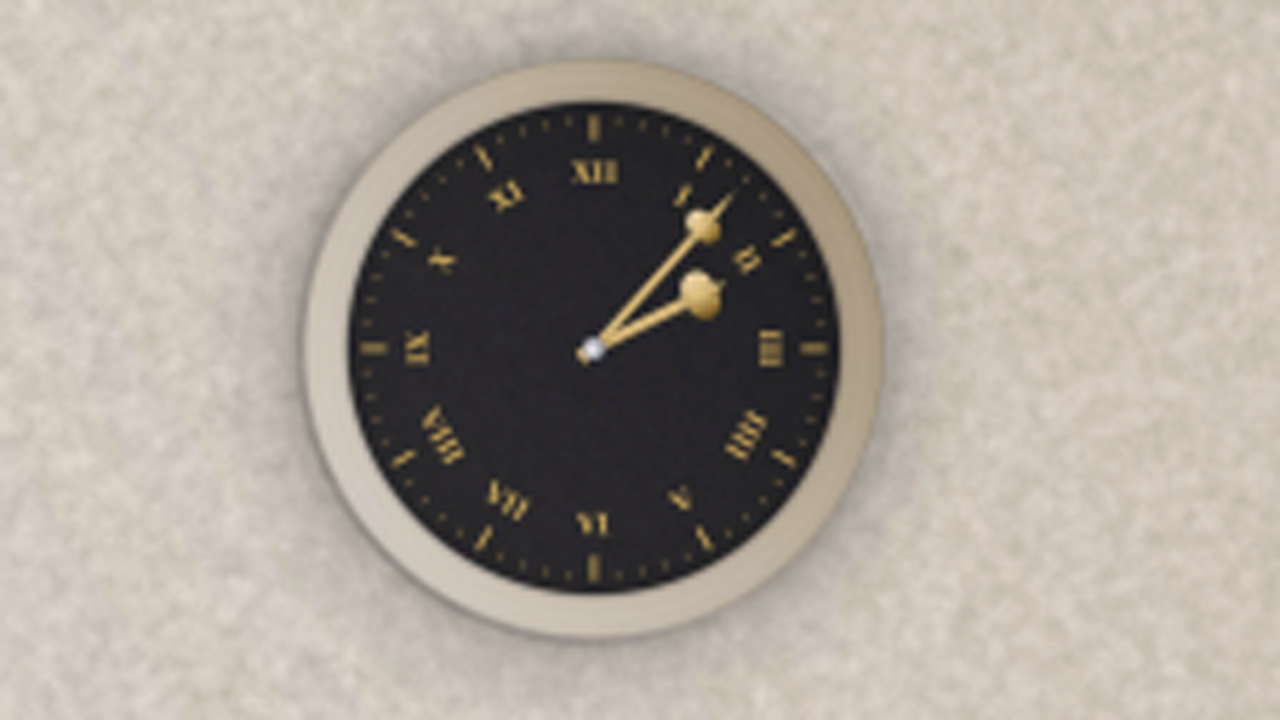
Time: {"hour": 2, "minute": 7}
